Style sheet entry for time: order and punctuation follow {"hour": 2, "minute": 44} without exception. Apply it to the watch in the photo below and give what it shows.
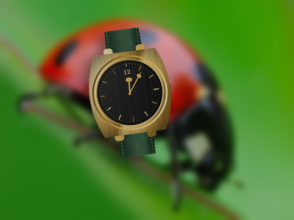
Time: {"hour": 12, "minute": 6}
